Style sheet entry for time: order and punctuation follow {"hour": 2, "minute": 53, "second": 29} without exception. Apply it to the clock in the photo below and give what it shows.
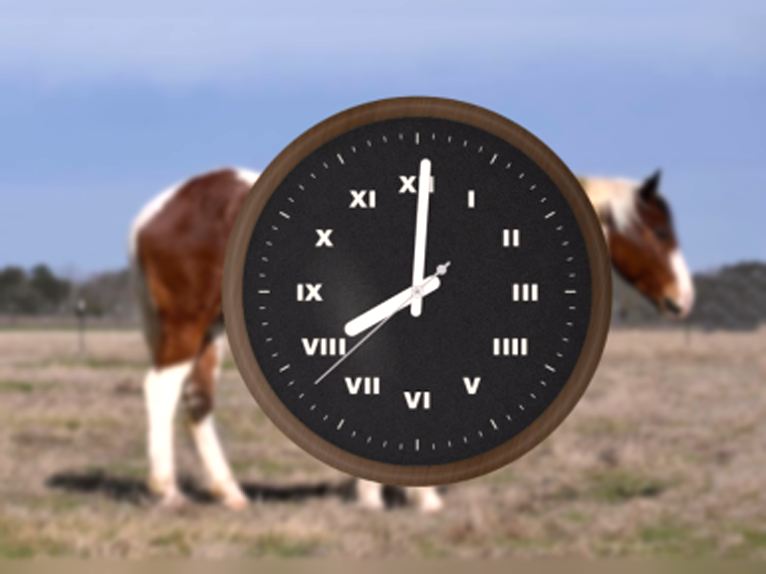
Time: {"hour": 8, "minute": 0, "second": 38}
